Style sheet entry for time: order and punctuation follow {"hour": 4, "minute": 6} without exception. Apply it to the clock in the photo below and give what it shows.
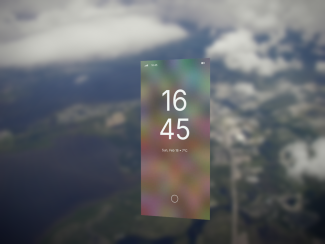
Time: {"hour": 16, "minute": 45}
